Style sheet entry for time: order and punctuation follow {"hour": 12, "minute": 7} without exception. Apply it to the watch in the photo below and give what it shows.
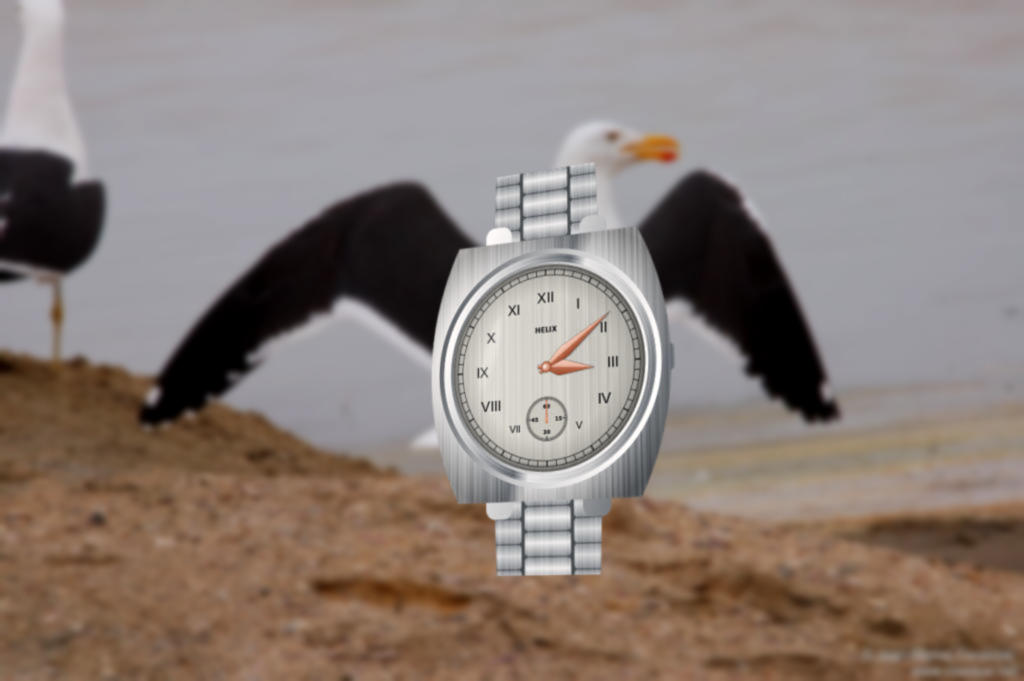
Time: {"hour": 3, "minute": 9}
